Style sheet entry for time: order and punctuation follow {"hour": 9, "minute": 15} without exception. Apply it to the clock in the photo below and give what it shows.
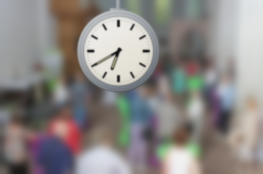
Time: {"hour": 6, "minute": 40}
